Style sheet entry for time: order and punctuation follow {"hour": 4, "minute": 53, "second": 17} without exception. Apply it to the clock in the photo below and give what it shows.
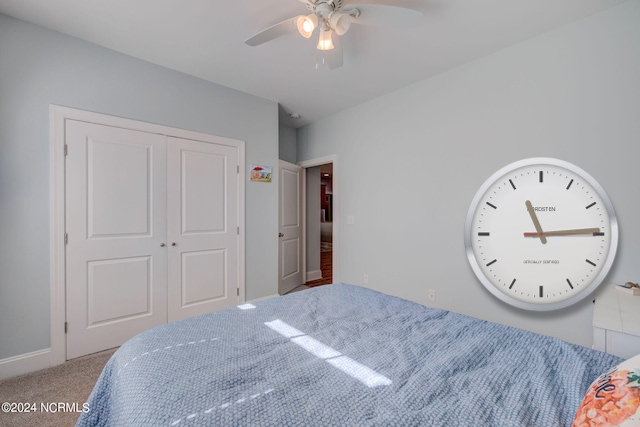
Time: {"hour": 11, "minute": 14, "second": 15}
